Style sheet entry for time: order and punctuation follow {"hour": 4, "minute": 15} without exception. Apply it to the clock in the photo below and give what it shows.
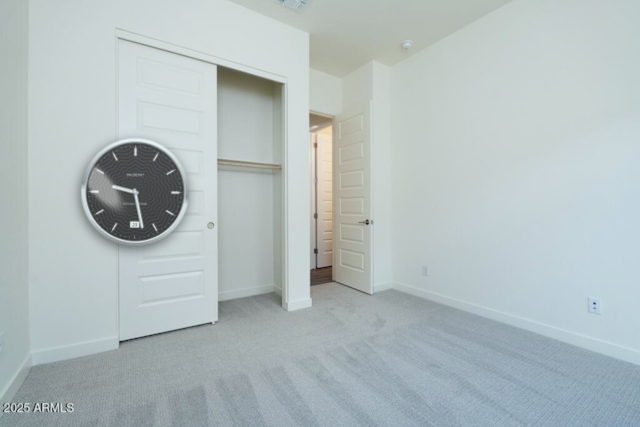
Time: {"hour": 9, "minute": 28}
